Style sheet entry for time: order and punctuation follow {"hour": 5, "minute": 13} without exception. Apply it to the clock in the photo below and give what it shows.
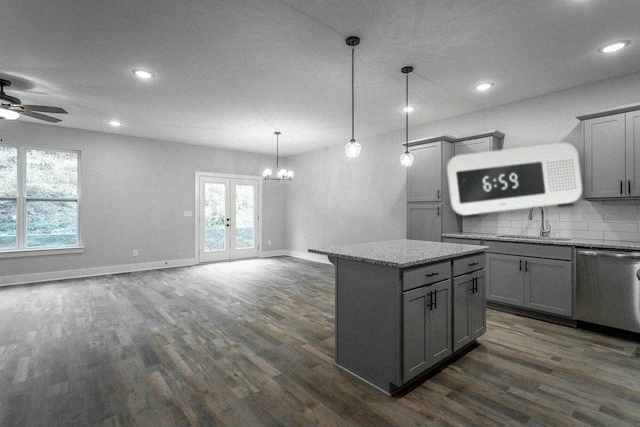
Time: {"hour": 6, "minute": 59}
